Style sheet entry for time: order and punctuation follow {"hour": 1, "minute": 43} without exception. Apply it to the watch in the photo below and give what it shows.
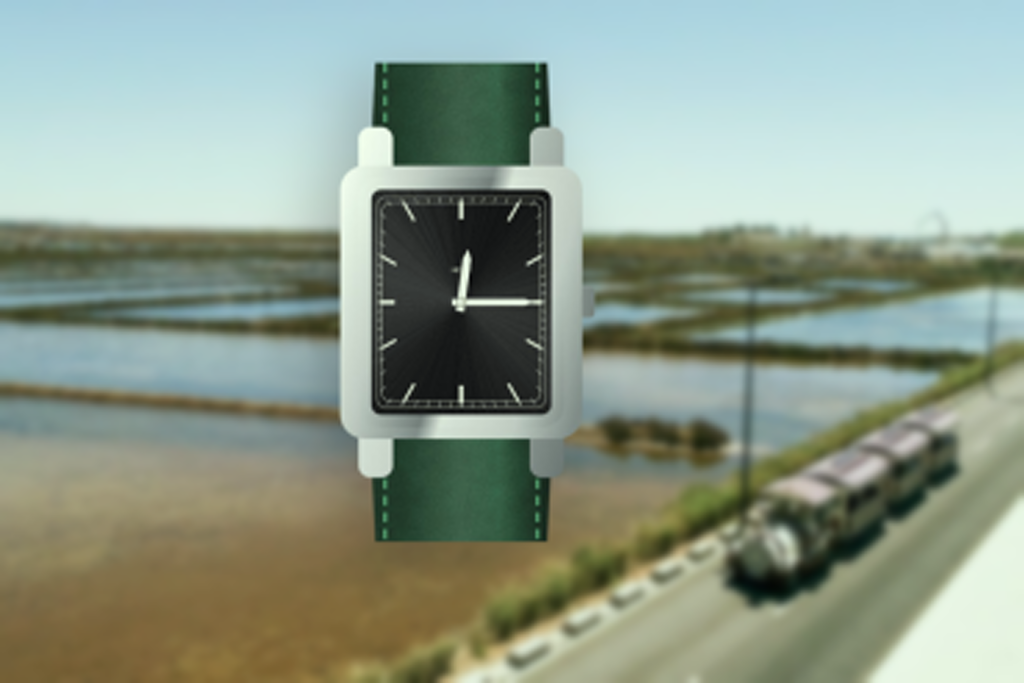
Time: {"hour": 12, "minute": 15}
